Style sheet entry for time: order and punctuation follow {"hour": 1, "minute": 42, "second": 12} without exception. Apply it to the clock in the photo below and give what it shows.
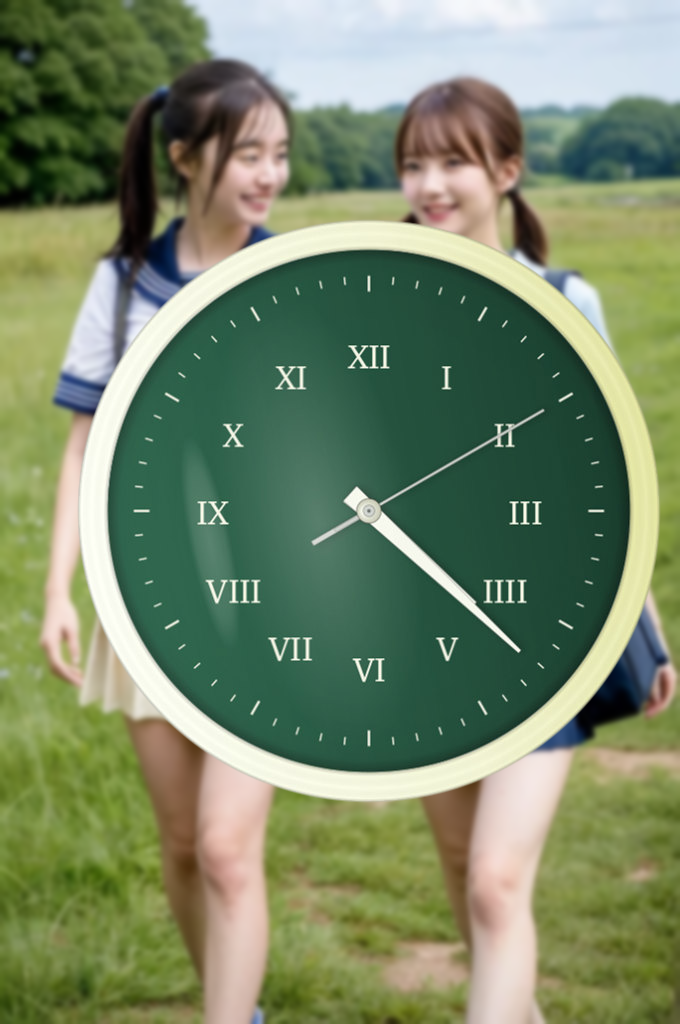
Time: {"hour": 4, "minute": 22, "second": 10}
